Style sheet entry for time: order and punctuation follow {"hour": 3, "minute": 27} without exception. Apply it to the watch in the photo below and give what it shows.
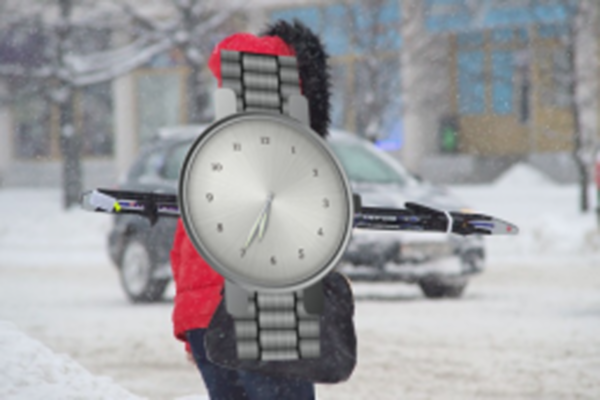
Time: {"hour": 6, "minute": 35}
